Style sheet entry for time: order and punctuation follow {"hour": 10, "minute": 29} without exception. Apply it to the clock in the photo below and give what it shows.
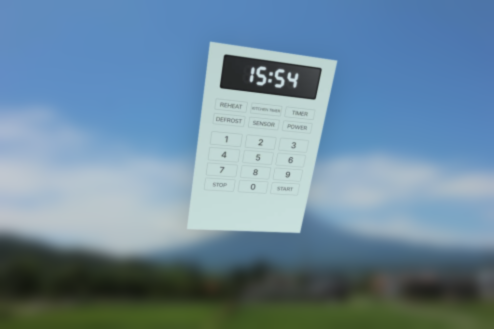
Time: {"hour": 15, "minute": 54}
